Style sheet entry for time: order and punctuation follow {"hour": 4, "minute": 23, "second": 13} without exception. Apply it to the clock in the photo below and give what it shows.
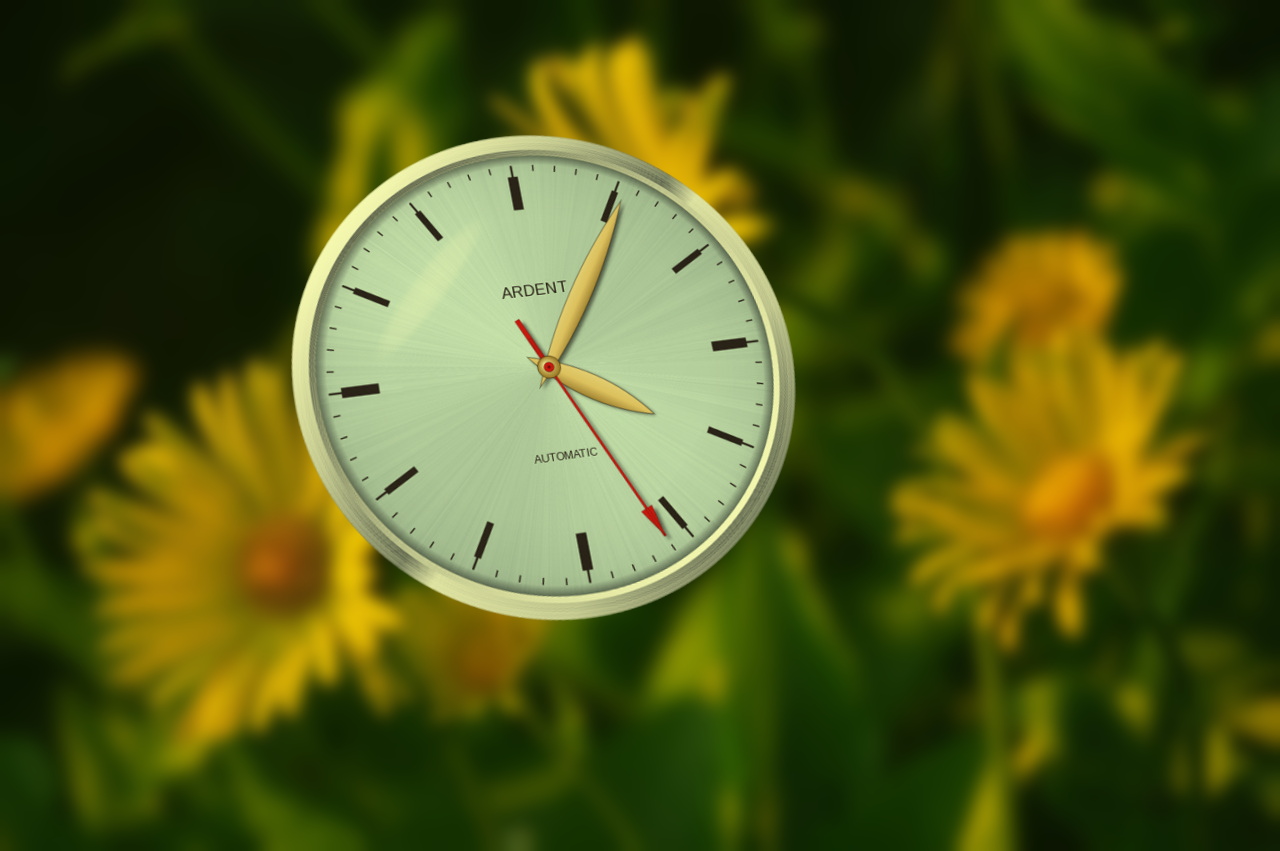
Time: {"hour": 4, "minute": 5, "second": 26}
